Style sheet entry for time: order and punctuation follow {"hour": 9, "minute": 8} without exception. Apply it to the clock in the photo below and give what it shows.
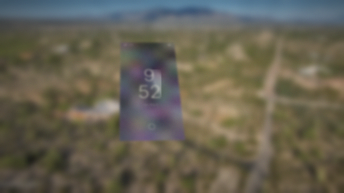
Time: {"hour": 9, "minute": 52}
